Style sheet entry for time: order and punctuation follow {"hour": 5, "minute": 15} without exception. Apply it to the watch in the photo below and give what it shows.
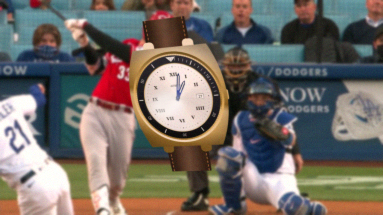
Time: {"hour": 1, "minute": 2}
